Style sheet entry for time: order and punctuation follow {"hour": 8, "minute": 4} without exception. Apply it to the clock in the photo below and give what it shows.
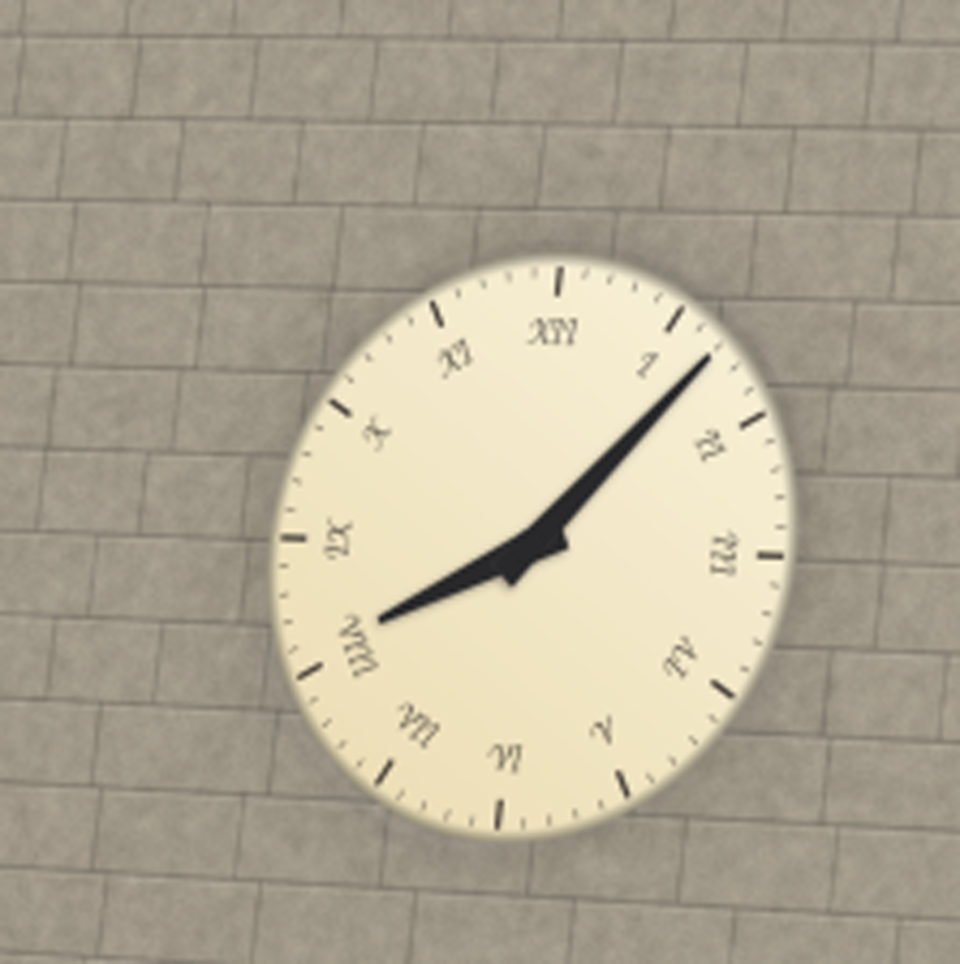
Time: {"hour": 8, "minute": 7}
